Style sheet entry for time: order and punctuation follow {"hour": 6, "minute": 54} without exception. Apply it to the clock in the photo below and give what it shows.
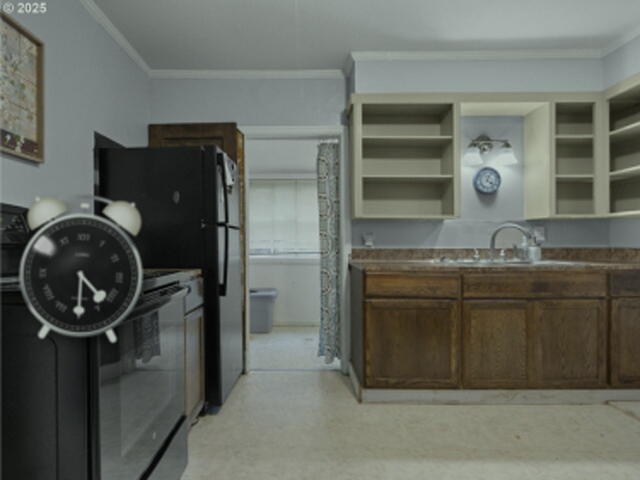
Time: {"hour": 4, "minute": 30}
